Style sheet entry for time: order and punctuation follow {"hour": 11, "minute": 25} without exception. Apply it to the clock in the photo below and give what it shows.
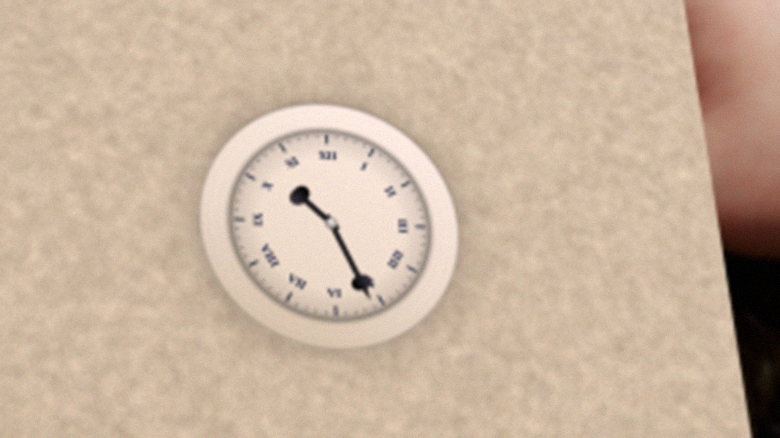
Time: {"hour": 10, "minute": 26}
